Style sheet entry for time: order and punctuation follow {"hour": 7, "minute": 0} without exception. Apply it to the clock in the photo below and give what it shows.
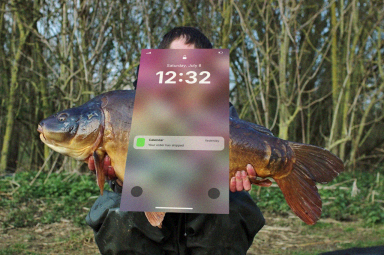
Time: {"hour": 12, "minute": 32}
